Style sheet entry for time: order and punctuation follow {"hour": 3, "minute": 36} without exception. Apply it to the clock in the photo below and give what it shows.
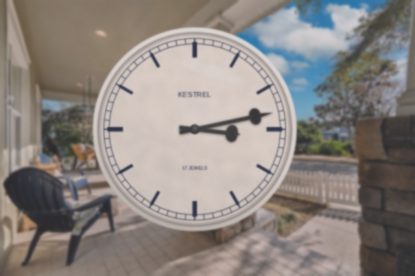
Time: {"hour": 3, "minute": 13}
